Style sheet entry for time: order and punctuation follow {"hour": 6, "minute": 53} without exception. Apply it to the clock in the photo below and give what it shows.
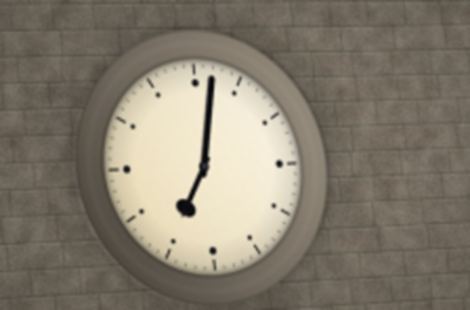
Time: {"hour": 7, "minute": 2}
